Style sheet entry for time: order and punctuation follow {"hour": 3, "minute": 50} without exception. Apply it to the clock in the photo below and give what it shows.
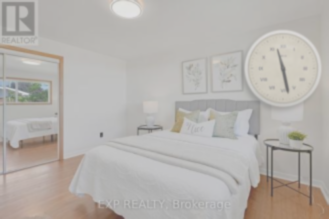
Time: {"hour": 11, "minute": 28}
